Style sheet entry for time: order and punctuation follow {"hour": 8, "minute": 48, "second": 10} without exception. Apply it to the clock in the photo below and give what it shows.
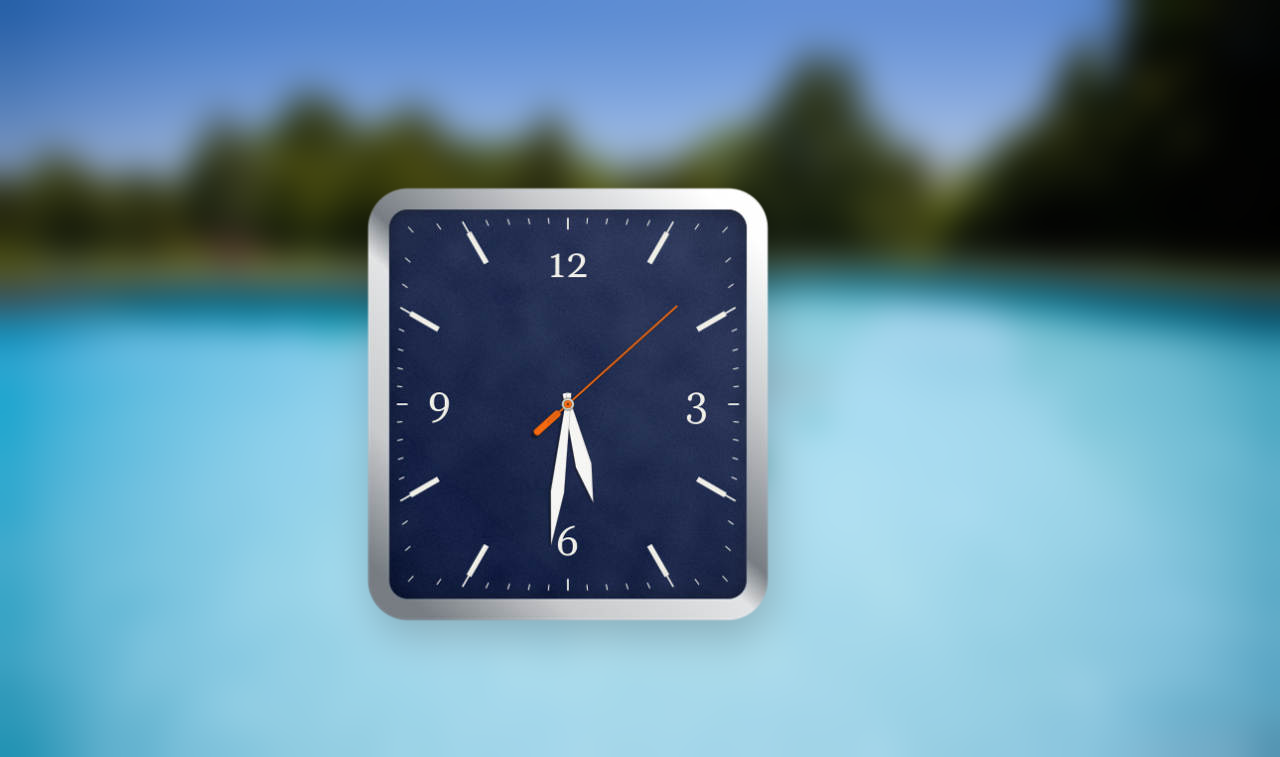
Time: {"hour": 5, "minute": 31, "second": 8}
